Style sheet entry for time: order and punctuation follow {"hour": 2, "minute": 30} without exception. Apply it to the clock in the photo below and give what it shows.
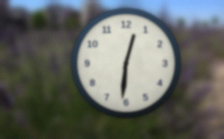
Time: {"hour": 12, "minute": 31}
